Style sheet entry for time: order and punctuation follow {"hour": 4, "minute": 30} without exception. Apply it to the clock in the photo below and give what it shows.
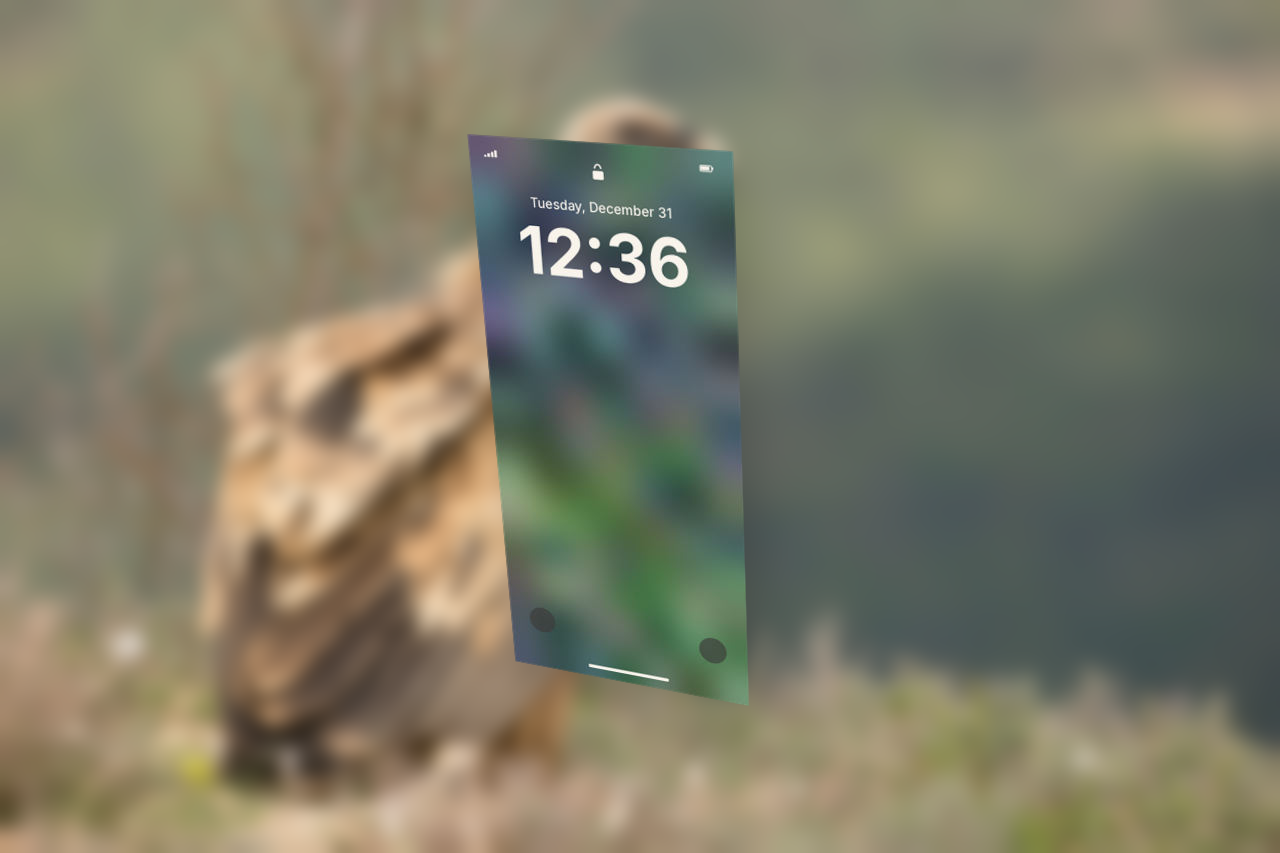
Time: {"hour": 12, "minute": 36}
